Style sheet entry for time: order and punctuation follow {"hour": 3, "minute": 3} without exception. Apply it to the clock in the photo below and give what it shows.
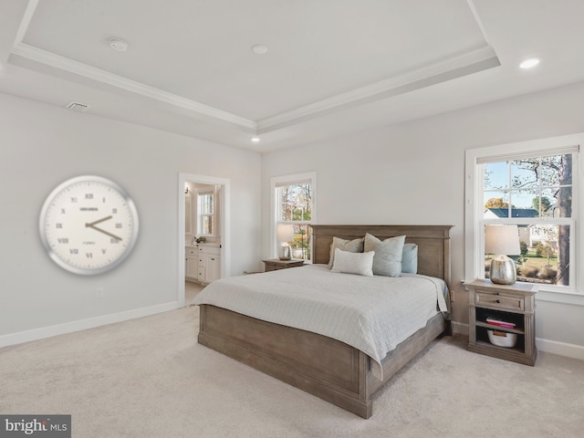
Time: {"hour": 2, "minute": 19}
